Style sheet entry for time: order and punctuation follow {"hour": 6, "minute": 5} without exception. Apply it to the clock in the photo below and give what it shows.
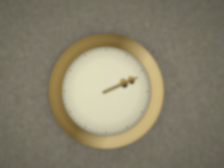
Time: {"hour": 2, "minute": 11}
